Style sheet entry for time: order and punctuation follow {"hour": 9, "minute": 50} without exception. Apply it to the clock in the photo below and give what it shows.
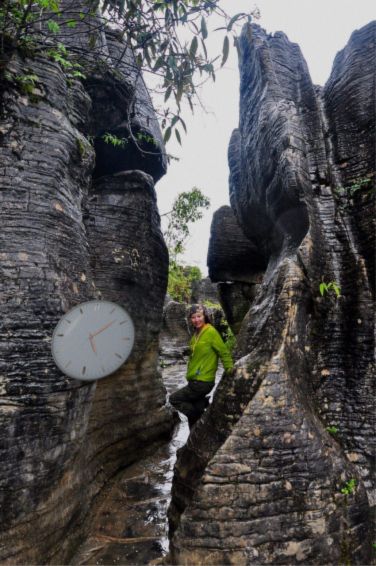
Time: {"hour": 5, "minute": 8}
